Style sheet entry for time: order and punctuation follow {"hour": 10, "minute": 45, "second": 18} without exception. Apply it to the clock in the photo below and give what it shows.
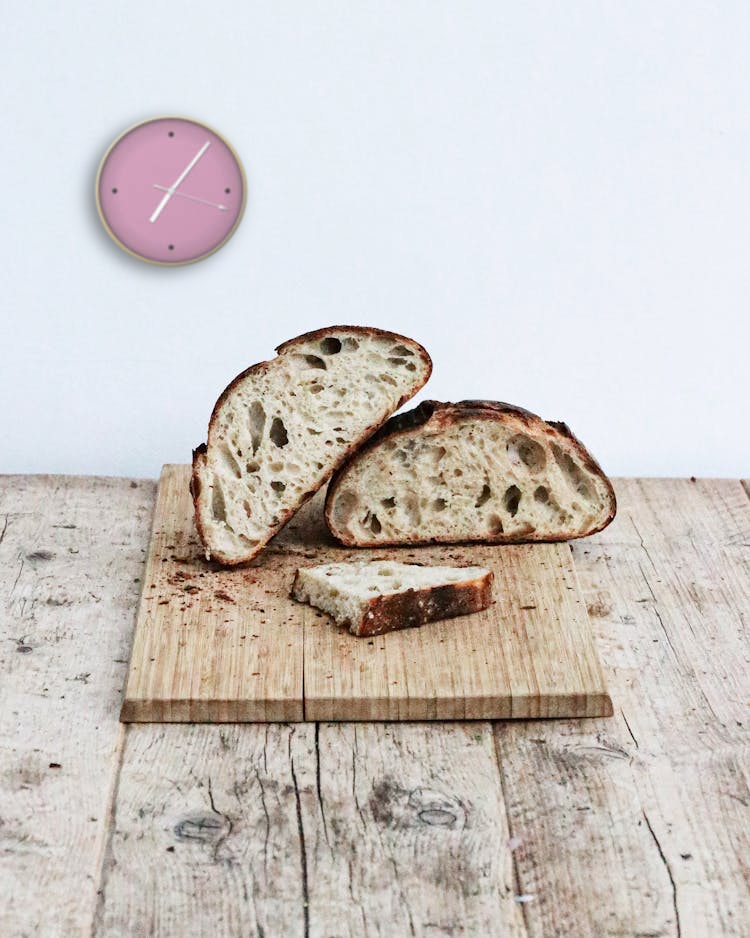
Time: {"hour": 7, "minute": 6, "second": 18}
